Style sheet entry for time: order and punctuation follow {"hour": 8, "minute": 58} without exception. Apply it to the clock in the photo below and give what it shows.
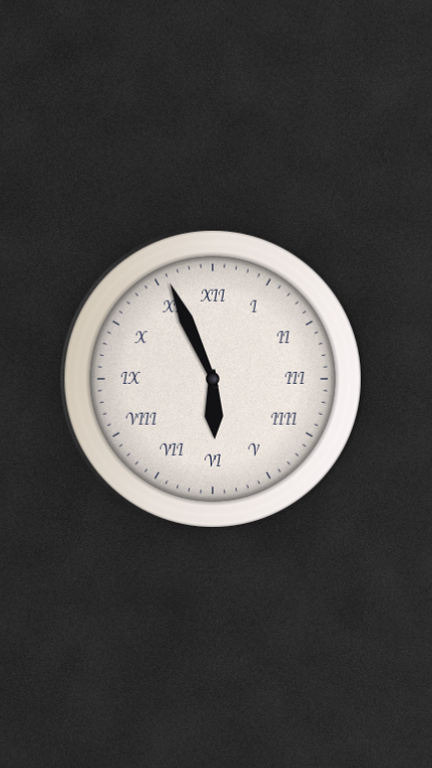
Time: {"hour": 5, "minute": 56}
